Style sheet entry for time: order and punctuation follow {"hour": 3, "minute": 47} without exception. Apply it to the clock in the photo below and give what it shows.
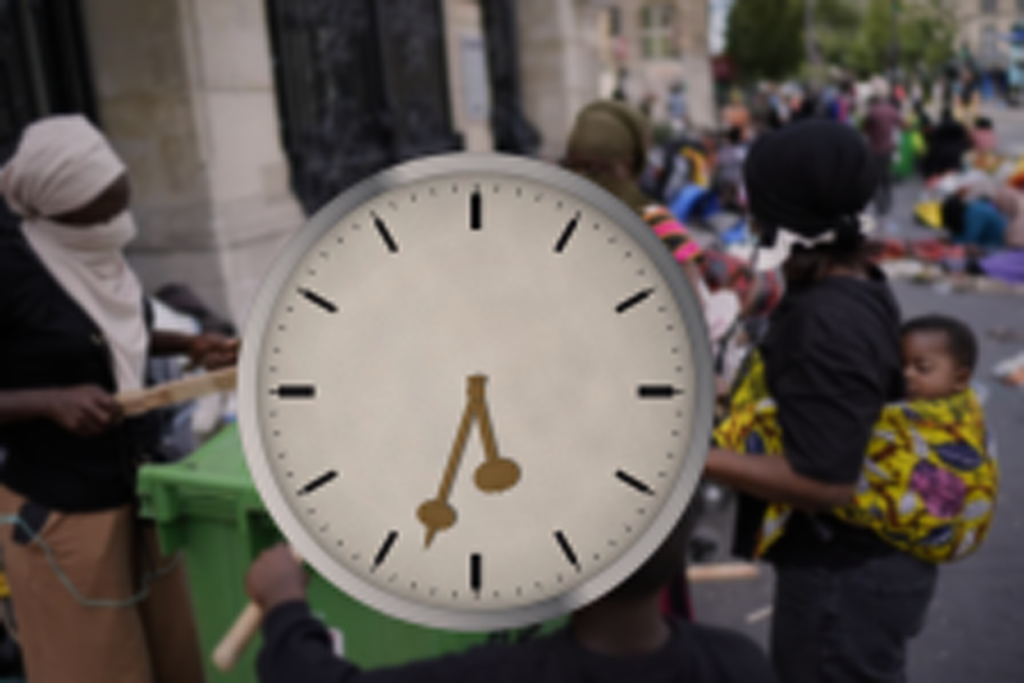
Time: {"hour": 5, "minute": 33}
